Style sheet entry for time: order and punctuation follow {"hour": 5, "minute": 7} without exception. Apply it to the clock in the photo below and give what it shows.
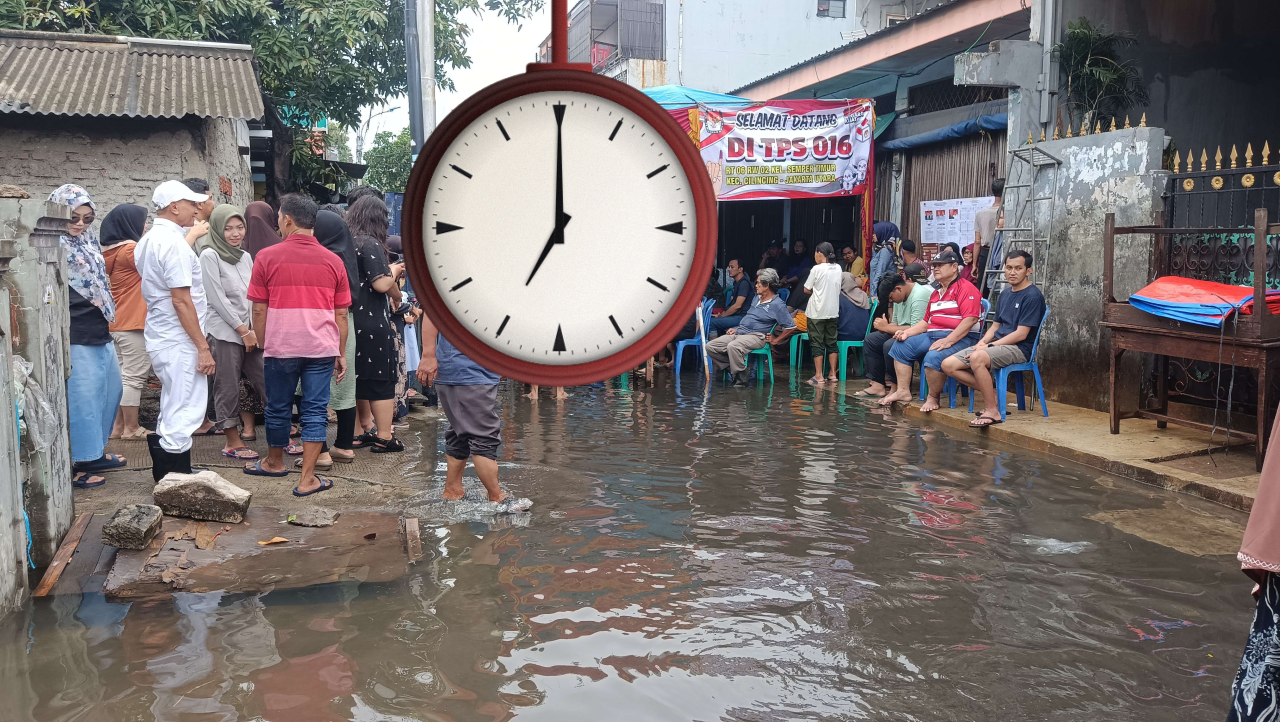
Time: {"hour": 7, "minute": 0}
